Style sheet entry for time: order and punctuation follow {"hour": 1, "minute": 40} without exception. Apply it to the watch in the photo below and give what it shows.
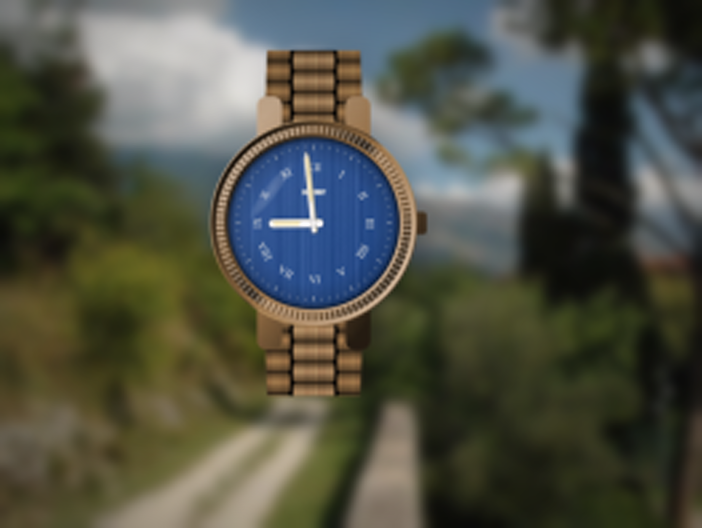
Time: {"hour": 8, "minute": 59}
